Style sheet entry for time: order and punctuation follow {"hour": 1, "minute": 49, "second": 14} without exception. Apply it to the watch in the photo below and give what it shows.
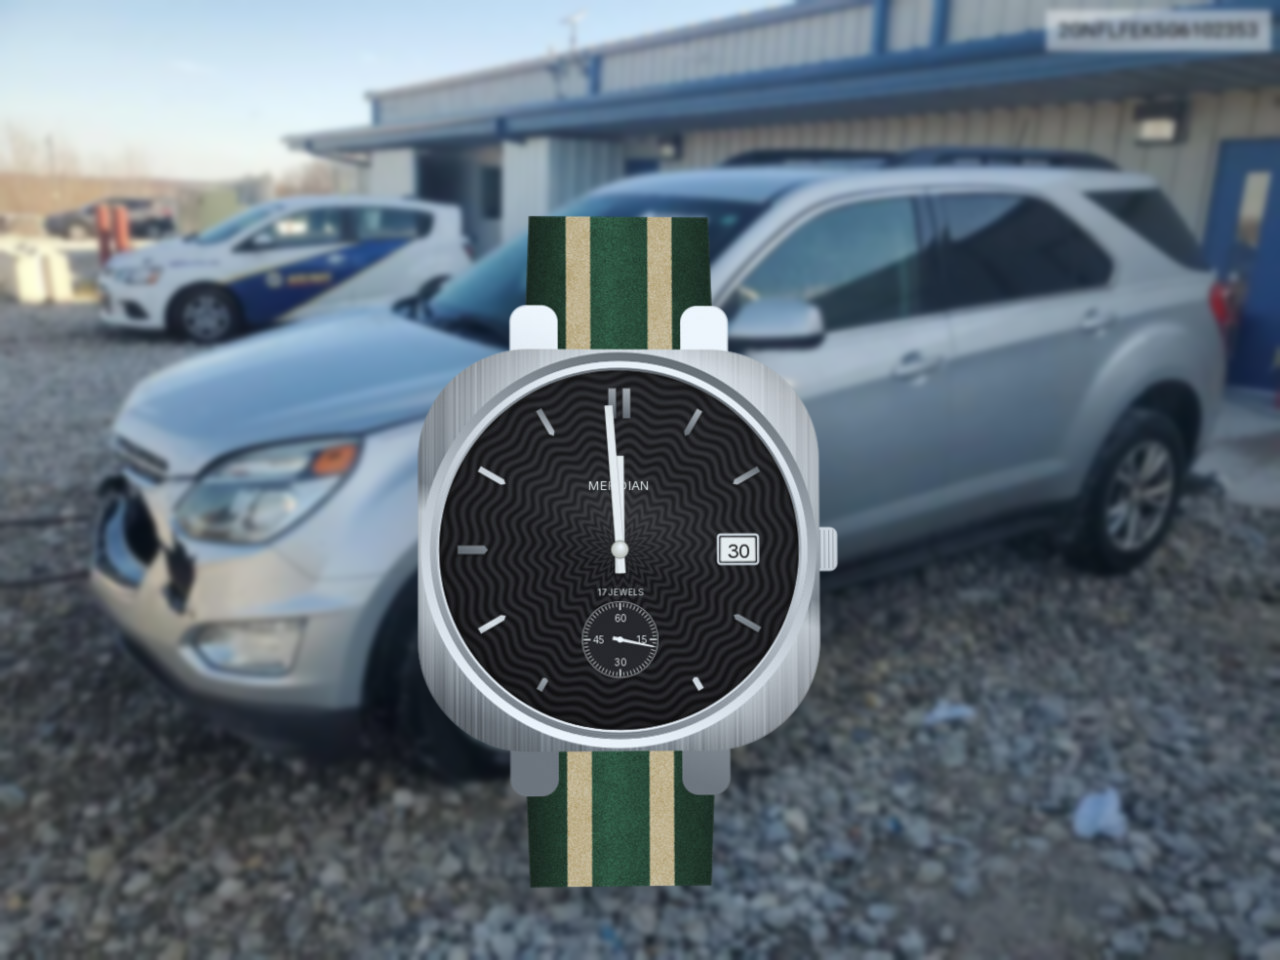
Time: {"hour": 11, "minute": 59, "second": 17}
